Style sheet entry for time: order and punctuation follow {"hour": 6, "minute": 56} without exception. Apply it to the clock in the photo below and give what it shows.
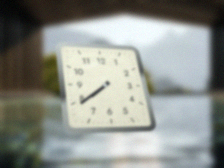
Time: {"hour": 7, "minute": 39}
